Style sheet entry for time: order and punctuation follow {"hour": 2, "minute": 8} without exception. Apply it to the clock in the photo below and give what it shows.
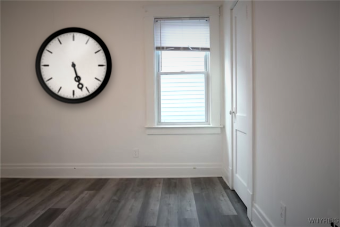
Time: {"hour": 5, "minute": 27}
